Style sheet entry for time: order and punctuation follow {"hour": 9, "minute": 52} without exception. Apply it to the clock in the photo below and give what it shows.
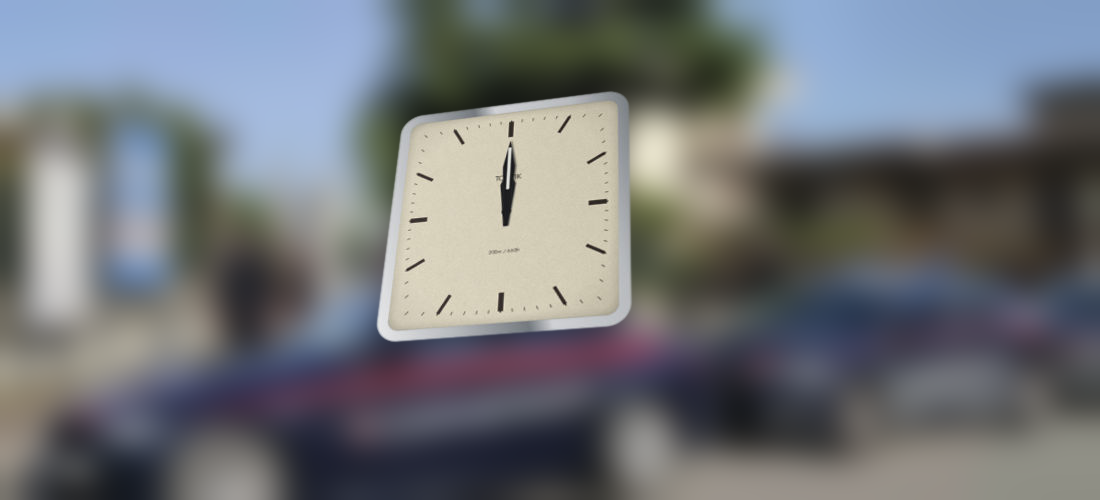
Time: {"hour": 12, "minute": 0}
